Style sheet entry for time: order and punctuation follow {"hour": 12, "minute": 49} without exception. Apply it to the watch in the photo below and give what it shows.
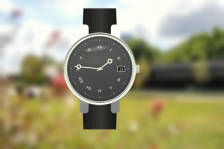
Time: {"hour": 1, "minute": 46}
